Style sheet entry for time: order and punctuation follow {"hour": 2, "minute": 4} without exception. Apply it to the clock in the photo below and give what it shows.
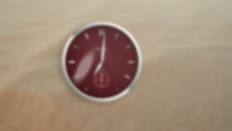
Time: {"hour": 7, "minute": 1}
